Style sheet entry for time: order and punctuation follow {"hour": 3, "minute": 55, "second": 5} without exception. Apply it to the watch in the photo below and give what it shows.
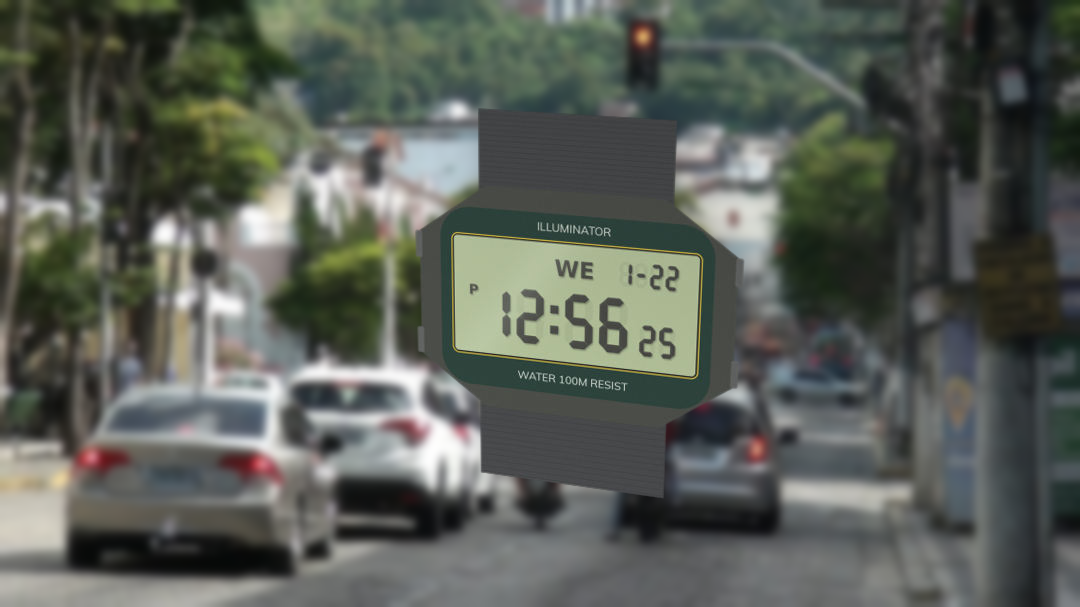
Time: {"hour": 12, "minute": 56, "second": 25}
